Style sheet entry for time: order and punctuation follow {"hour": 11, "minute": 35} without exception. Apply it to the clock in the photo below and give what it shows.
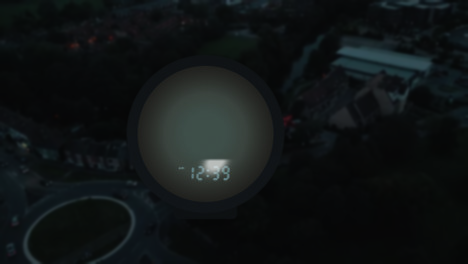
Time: {"hour": 12, "minute": 39}
